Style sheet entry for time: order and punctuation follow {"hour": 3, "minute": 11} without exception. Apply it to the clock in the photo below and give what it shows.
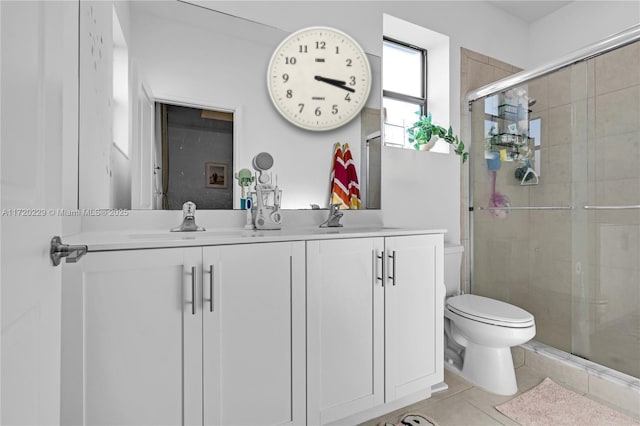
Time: {"hour": 3, "minute": 18}
